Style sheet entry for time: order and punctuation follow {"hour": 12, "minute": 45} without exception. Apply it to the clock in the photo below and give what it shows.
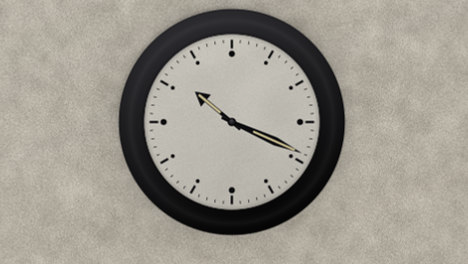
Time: {"hour": 10, "minute": 19}
